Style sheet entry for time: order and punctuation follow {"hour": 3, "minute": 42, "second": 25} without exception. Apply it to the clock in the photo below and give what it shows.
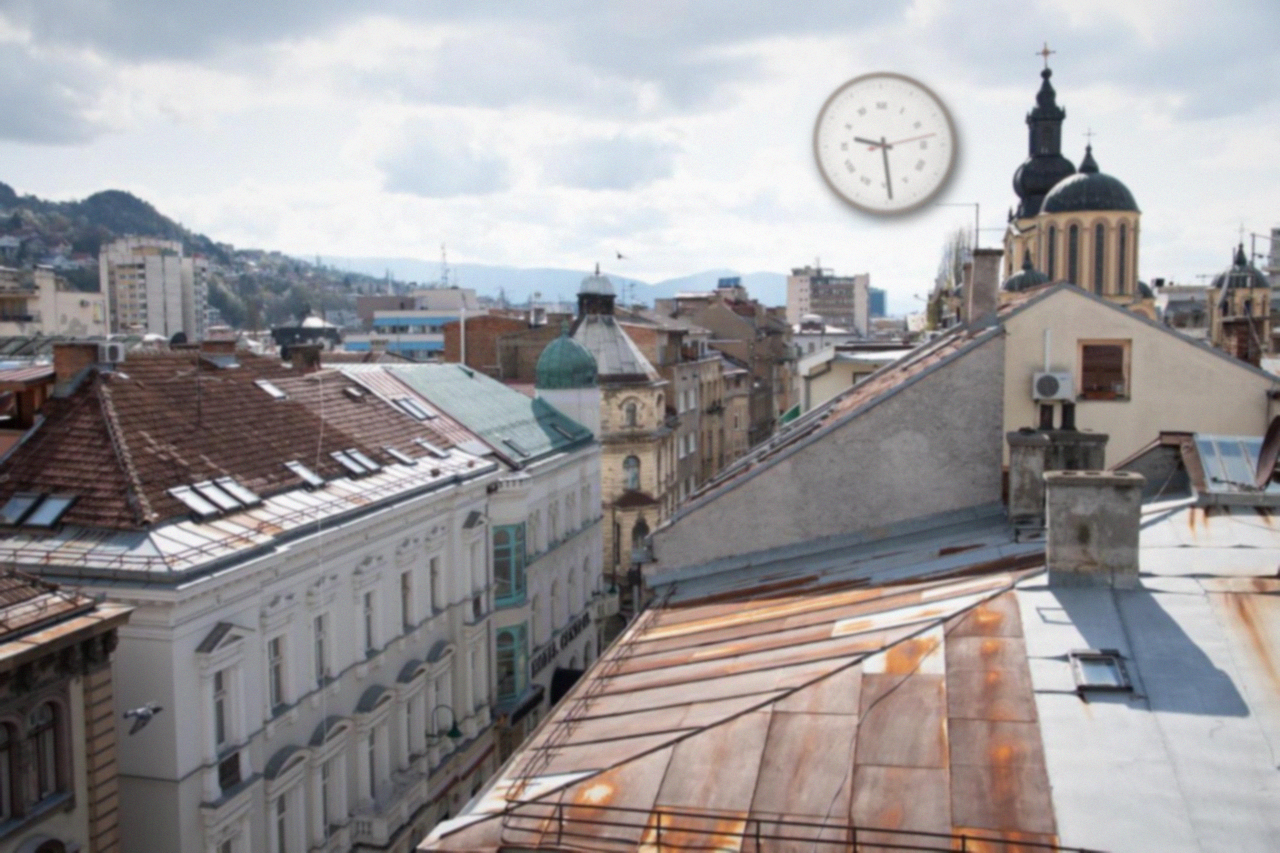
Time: {"hour": 9, "minute": 29, "second": 13}
